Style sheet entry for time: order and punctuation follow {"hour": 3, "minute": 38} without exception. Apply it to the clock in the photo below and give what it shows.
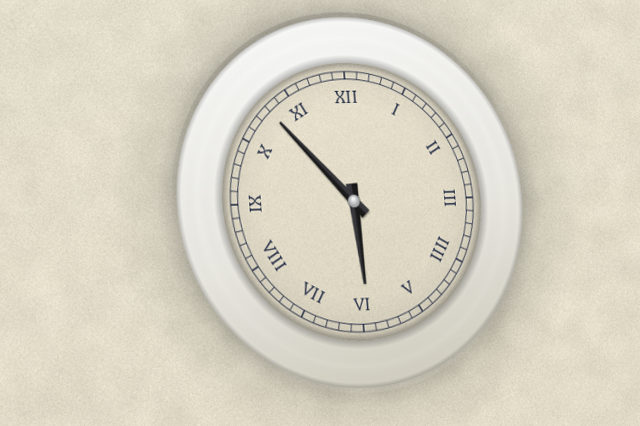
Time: {"hour": 5, "minute": 53}
